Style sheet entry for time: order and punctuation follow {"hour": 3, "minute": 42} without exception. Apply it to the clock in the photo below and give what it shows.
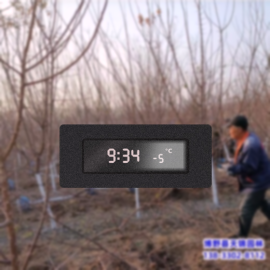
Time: {"hour": 9, "minute": 34}
